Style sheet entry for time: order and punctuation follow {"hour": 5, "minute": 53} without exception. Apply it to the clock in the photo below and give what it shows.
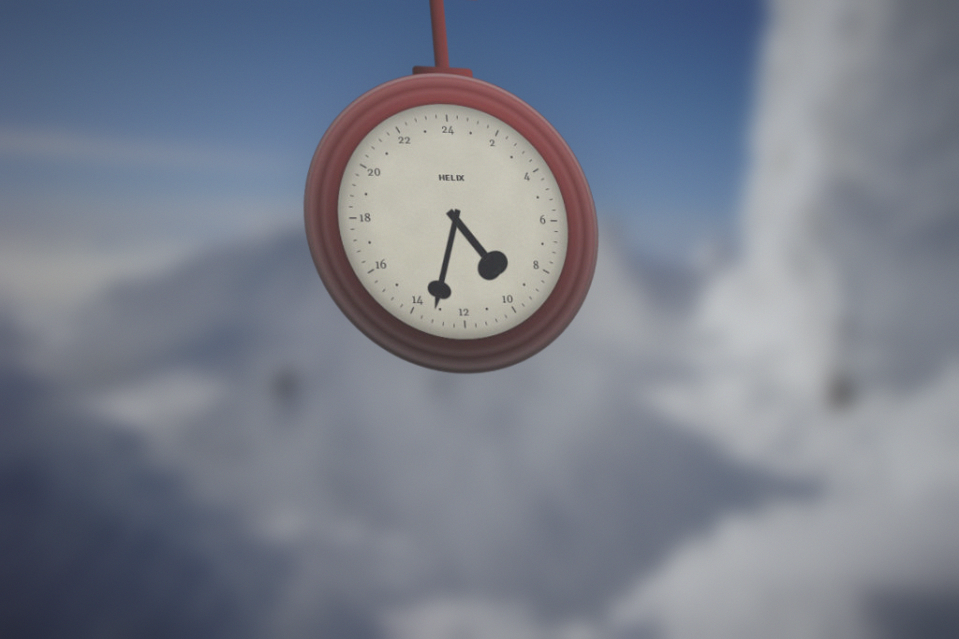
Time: {"hour": 9, "minute": 33}
